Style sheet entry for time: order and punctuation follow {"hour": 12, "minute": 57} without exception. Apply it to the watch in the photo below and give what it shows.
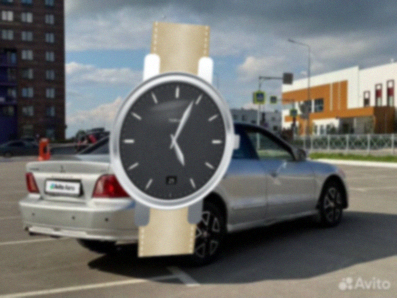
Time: {"hour": 5, "minute": 4}
